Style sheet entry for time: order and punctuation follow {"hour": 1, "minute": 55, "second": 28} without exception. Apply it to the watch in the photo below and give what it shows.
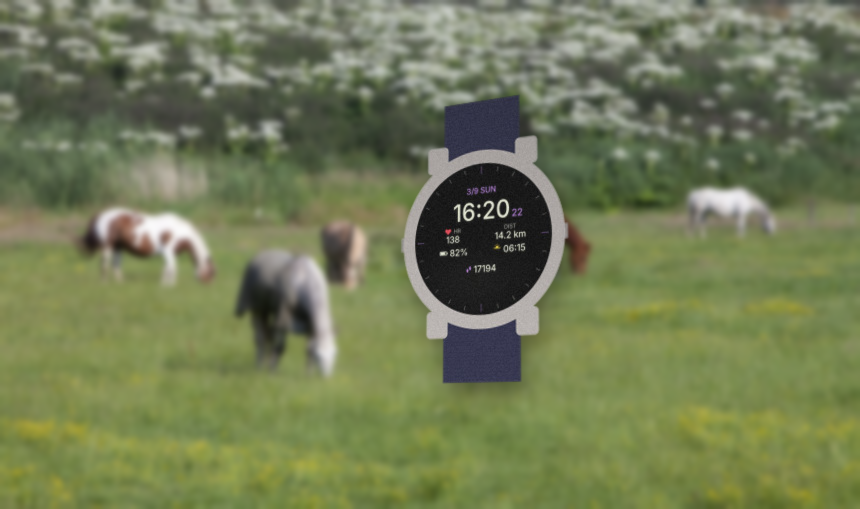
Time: {"hour": 16, "minute": 20, "second": 22}
